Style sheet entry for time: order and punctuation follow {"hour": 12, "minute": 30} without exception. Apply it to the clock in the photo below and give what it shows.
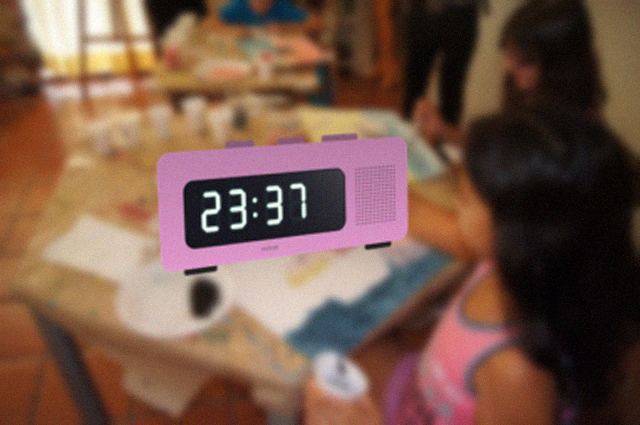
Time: {"hour": 23, "minute": 37}
